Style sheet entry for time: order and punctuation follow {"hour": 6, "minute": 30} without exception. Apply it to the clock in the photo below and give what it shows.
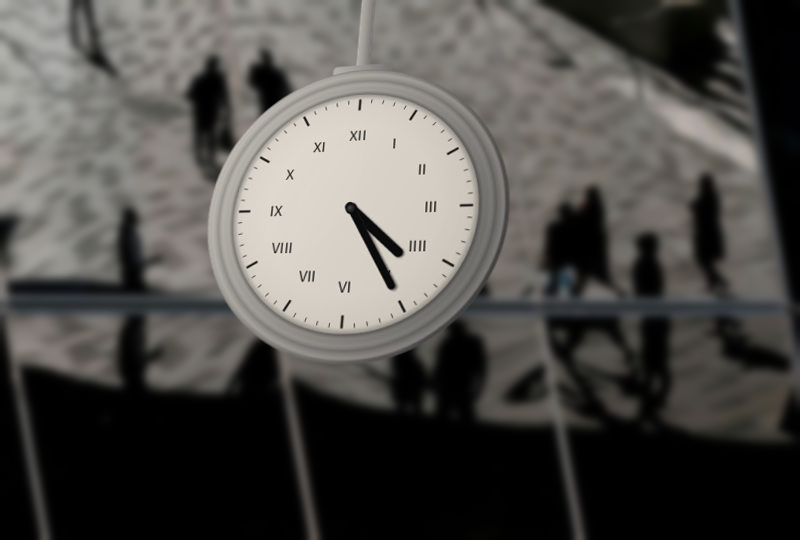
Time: {"hour": 4, "minute": 25}
